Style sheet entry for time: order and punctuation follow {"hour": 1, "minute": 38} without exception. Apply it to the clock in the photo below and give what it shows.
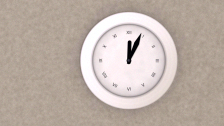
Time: {"hour": 12, "minute": 4}
